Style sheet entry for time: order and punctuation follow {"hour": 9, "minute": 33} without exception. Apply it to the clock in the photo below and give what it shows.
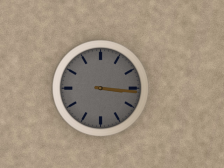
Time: {"hour": 3, "minute": 16}
